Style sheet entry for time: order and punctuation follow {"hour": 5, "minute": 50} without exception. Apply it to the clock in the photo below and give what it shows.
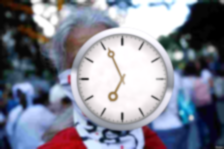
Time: {"hour": 6, "minute": 56}
